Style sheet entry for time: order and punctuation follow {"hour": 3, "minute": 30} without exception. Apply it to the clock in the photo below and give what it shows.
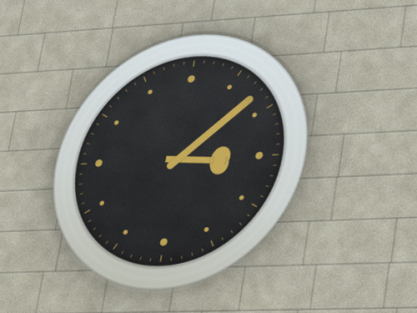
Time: {"hour": 3, "minute": 8}
